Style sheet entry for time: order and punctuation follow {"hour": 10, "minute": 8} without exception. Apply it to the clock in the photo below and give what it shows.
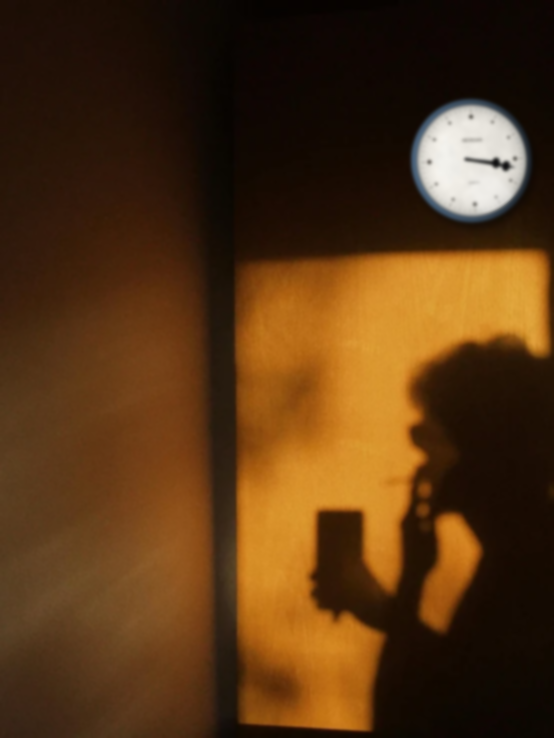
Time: {"hour": 3, "minute": 17}
